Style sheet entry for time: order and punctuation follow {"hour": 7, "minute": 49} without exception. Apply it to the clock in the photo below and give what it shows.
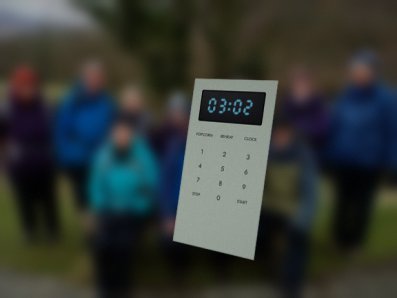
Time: {"hour": 3, "minute": 2}
